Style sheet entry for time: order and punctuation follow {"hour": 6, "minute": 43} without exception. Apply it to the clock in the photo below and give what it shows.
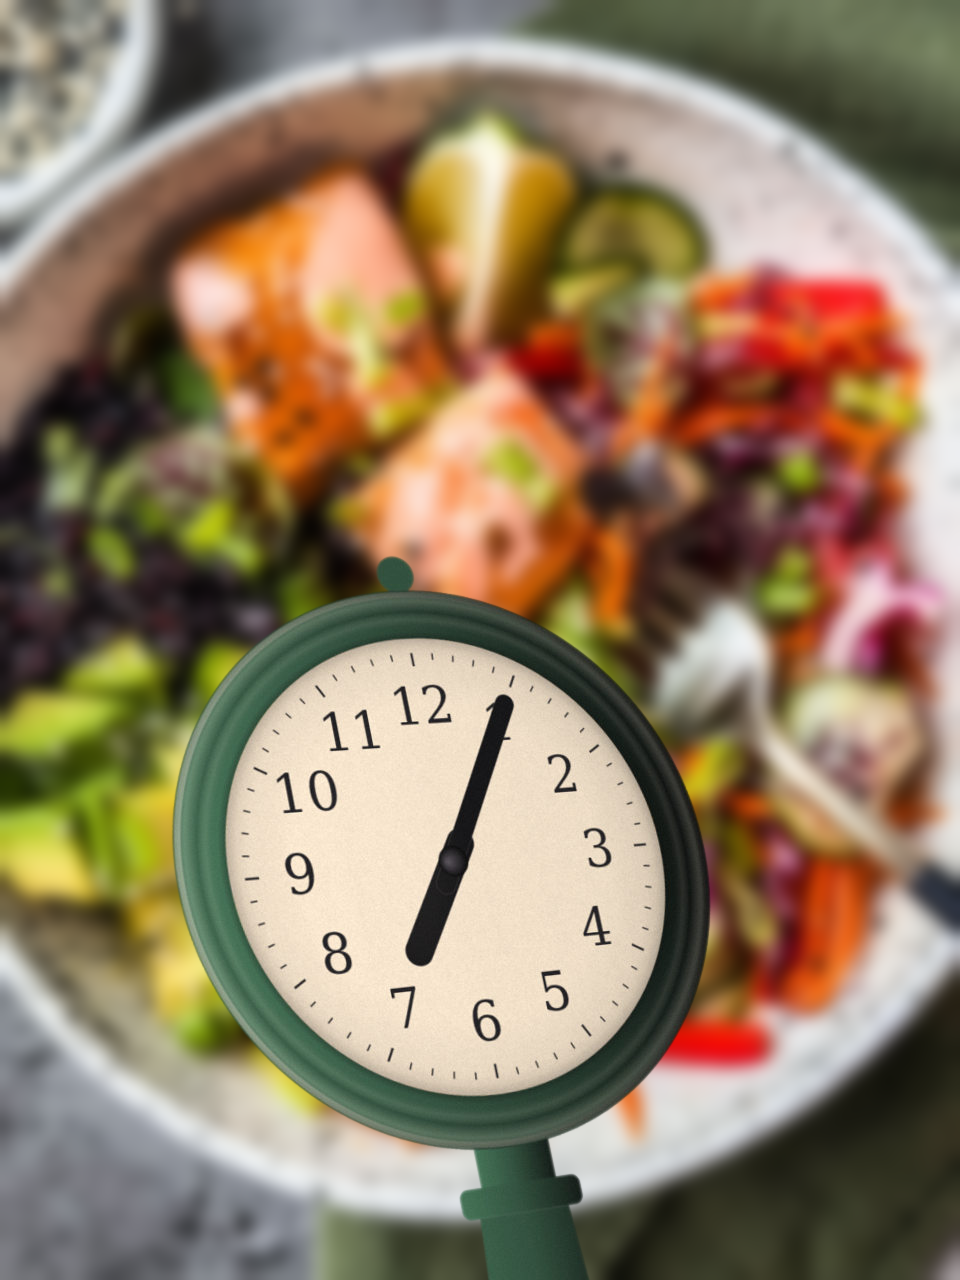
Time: {"hour": 7, "minute": 5}
